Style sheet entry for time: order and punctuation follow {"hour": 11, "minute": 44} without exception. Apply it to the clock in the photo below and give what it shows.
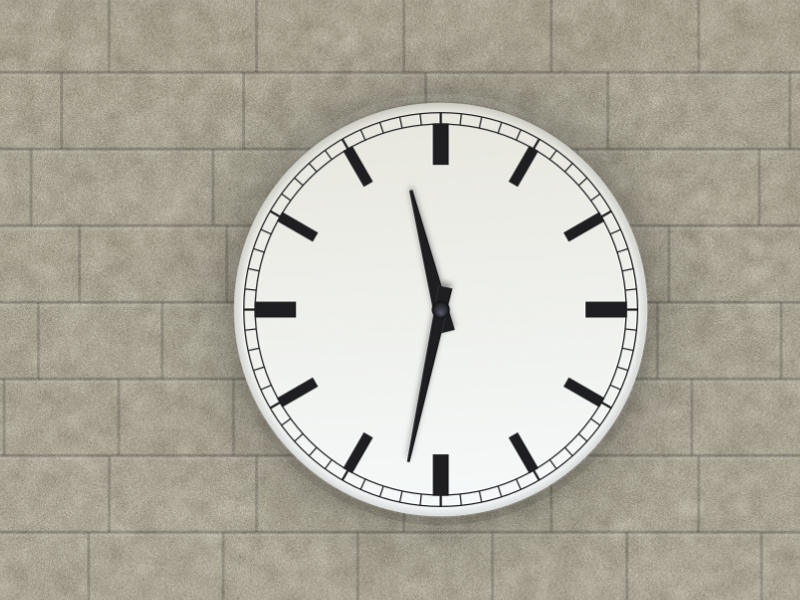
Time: {"hour": 11, "minute": 32}
